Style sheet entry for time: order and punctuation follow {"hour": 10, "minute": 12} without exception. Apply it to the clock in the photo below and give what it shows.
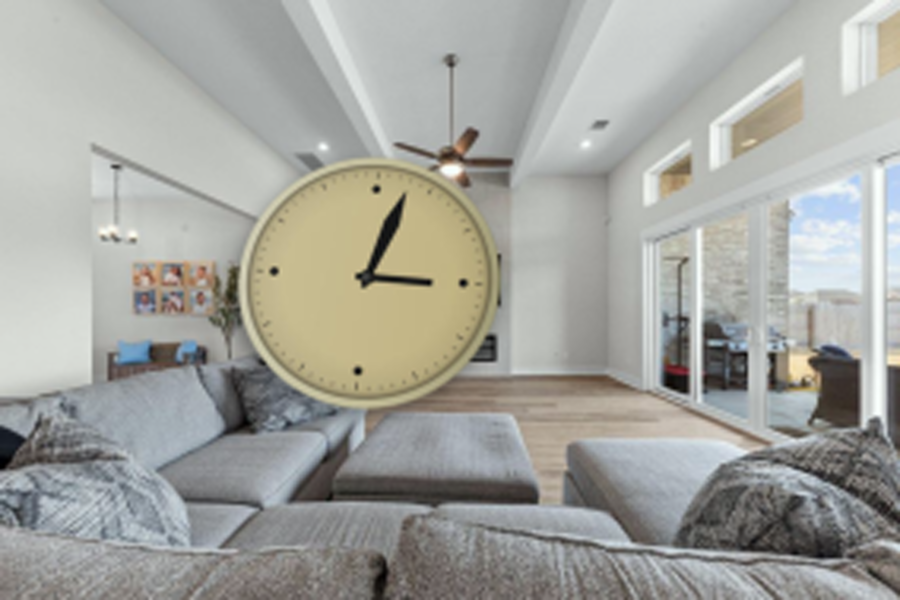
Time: {"hour": 3, "minute": 3}
